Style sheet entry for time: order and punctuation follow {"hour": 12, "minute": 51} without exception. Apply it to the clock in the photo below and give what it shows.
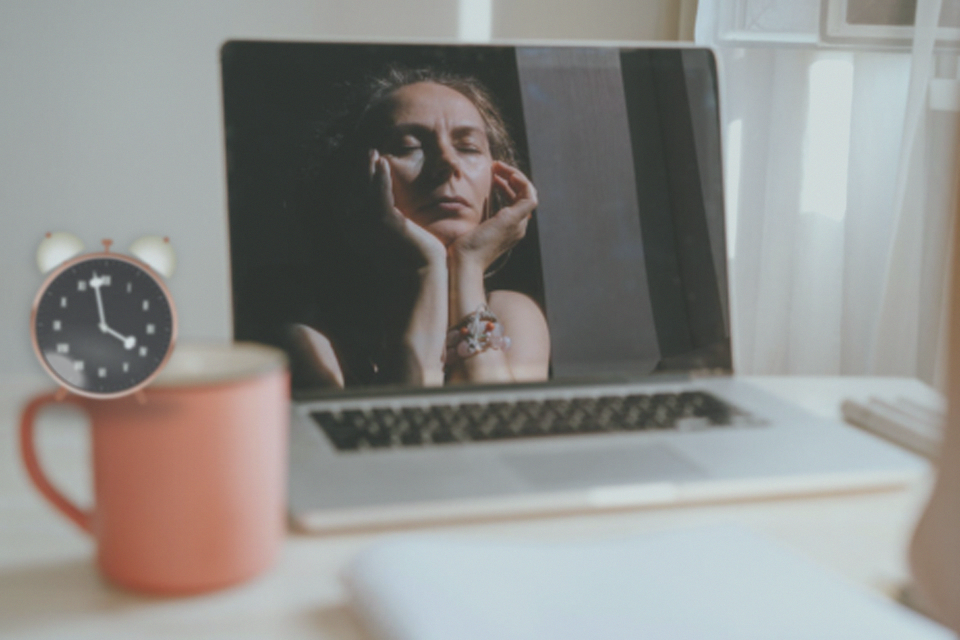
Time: {"hour": 3, "minute": 58}
